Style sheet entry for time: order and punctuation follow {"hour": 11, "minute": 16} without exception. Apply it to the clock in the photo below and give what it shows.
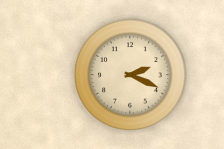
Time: {"hour": 2, "minute": 19}
